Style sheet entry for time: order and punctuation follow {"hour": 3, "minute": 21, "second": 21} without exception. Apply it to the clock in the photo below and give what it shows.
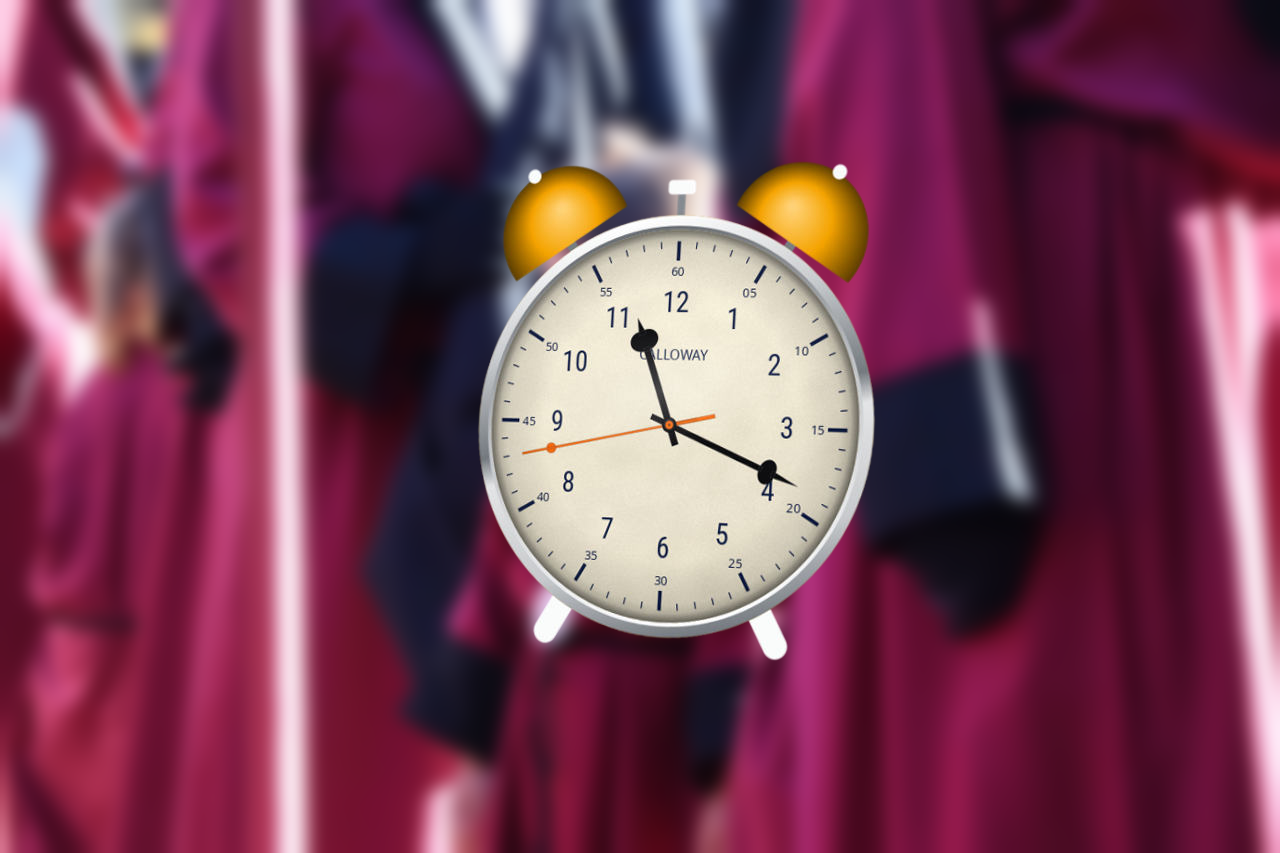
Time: {"hour": 11, "minute": 18, "second": 43}
